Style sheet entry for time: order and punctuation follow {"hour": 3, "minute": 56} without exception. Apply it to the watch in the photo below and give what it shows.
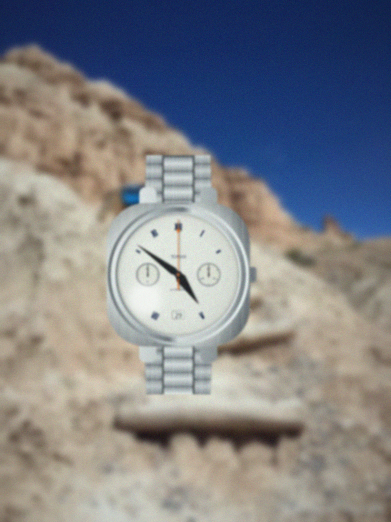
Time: {"hour": 4, "minute": 51}
